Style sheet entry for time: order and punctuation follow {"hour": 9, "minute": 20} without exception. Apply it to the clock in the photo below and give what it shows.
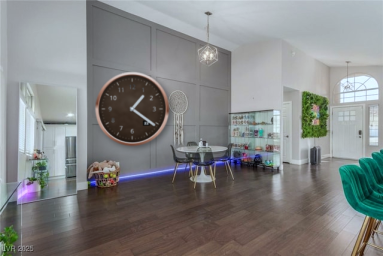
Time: {"hour": 1, "minute": 21}
